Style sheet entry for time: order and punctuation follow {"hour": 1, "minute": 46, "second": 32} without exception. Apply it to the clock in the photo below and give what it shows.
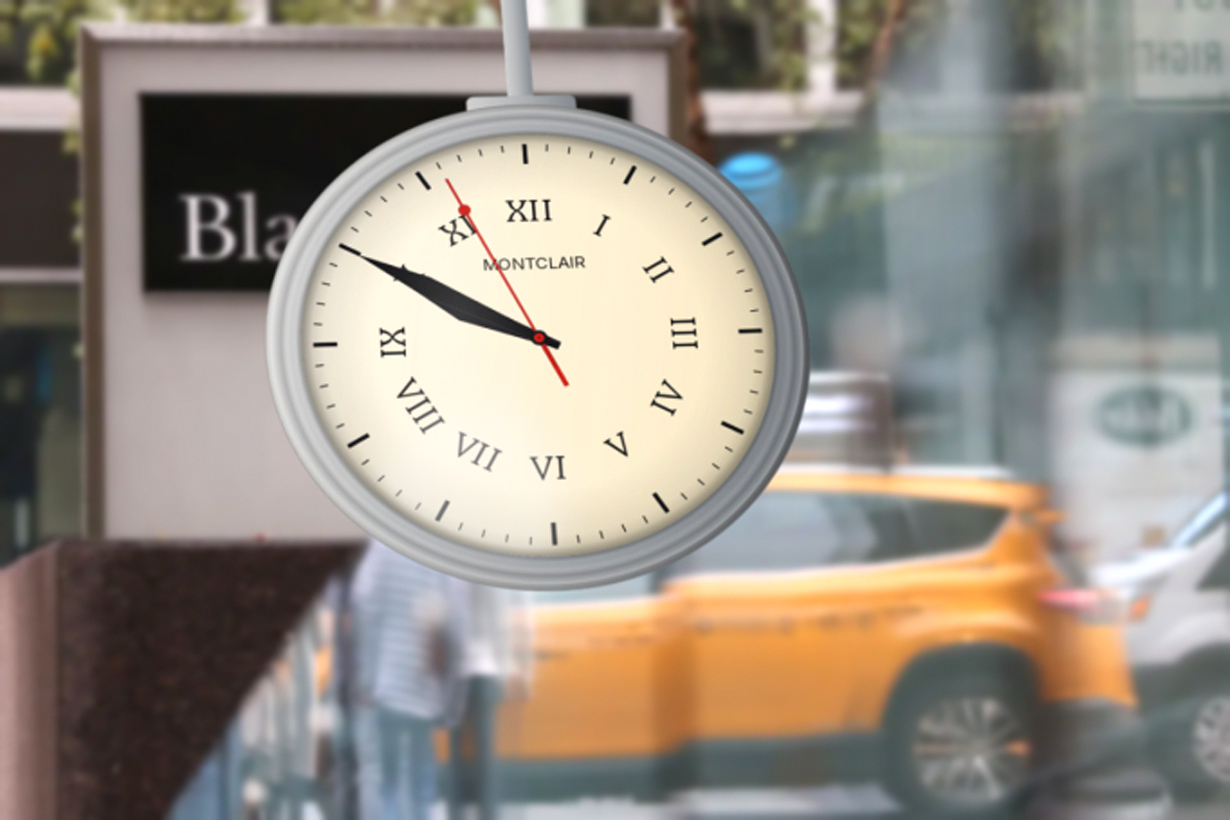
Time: {"hour": 9, "minute": 49, "second": 56}
